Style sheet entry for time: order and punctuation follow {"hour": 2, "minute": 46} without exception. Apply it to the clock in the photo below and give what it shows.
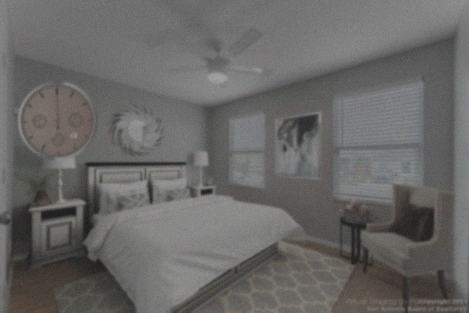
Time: {"hour": 6, "minute": 34}
